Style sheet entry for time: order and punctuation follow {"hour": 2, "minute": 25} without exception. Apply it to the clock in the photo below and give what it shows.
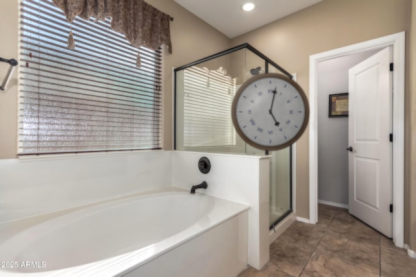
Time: {"hour": 5, "minute": 2}
